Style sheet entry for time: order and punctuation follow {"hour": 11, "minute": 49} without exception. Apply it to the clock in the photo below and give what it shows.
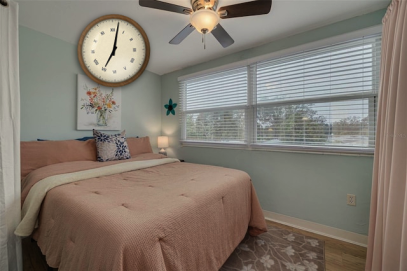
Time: {"hour": 7, "minute": 2}
